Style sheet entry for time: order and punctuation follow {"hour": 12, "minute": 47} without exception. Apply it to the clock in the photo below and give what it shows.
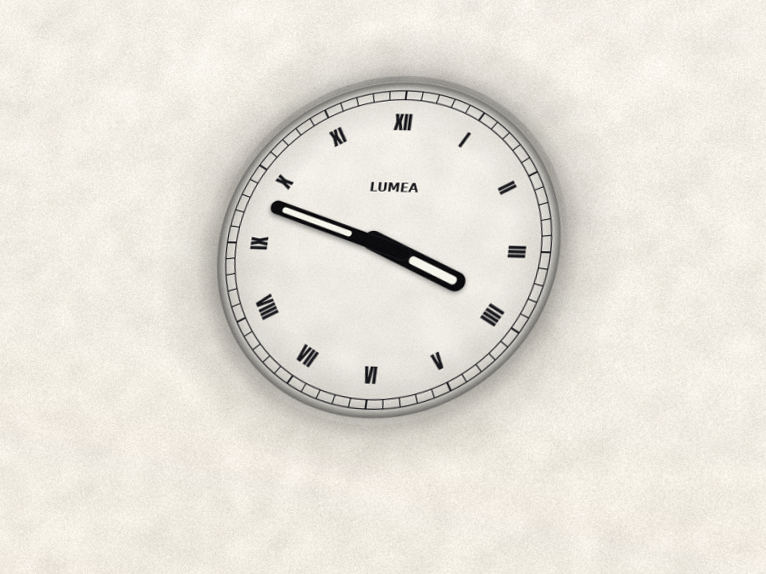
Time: {"hour": 3, "minute": 48}
